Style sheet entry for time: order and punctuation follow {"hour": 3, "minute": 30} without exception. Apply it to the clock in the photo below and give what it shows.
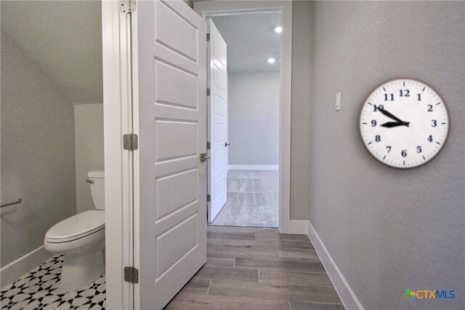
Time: {"hour": 8, "minute": 50}
